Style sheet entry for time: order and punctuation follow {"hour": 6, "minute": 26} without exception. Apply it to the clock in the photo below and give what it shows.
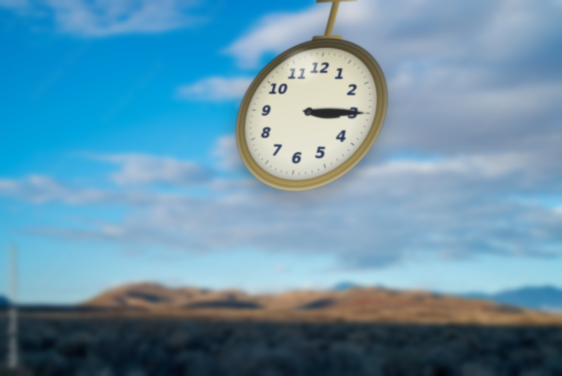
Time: {"hour": 3, "minute": 15}
